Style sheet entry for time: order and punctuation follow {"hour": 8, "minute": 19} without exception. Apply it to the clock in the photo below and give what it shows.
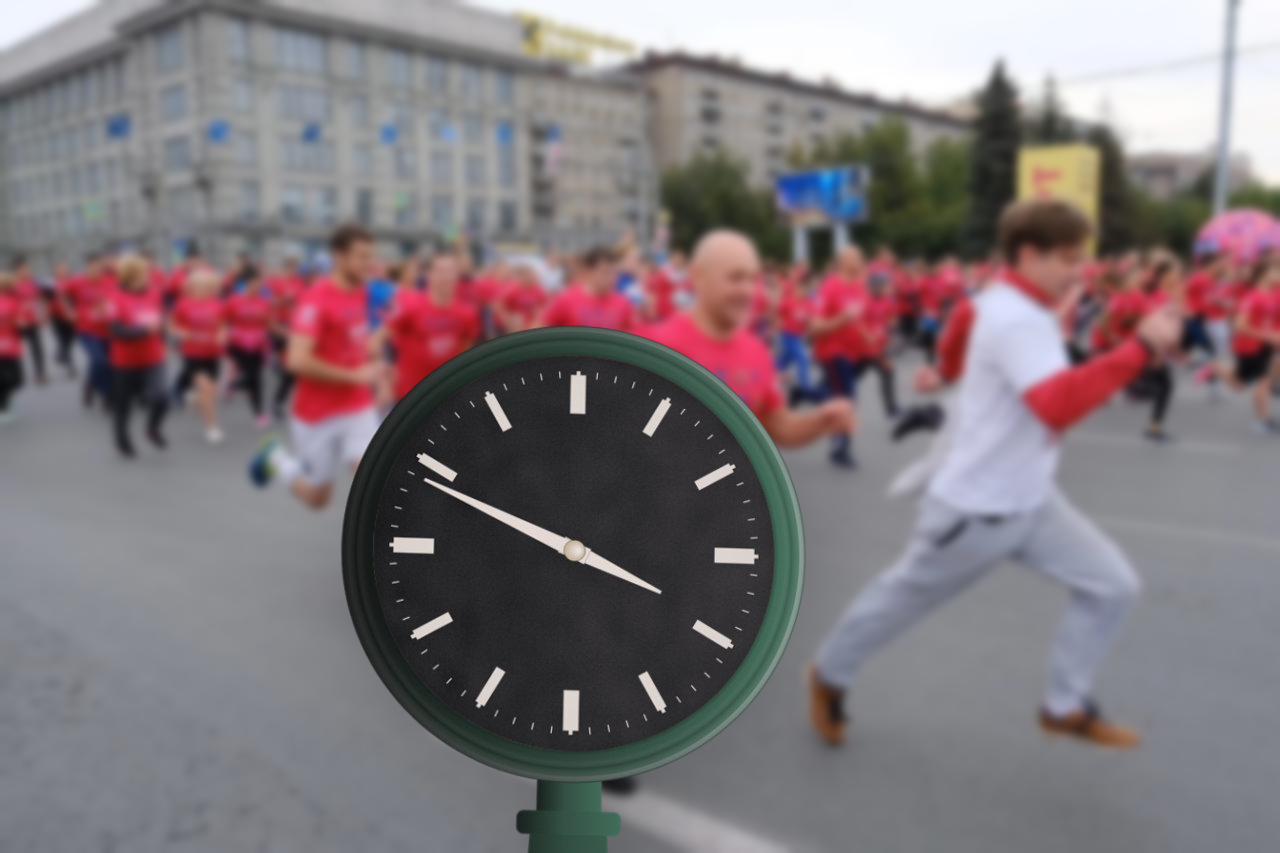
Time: {"hour": 3, "minute": 49}
